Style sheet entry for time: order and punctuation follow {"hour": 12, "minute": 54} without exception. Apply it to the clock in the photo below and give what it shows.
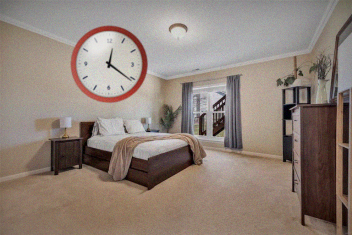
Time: {"hour": 12, "minute": 21}
